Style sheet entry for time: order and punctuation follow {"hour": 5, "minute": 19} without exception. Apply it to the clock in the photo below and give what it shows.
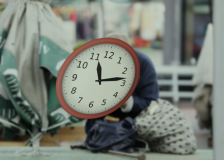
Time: {"hour": 11, "minute": 13}
